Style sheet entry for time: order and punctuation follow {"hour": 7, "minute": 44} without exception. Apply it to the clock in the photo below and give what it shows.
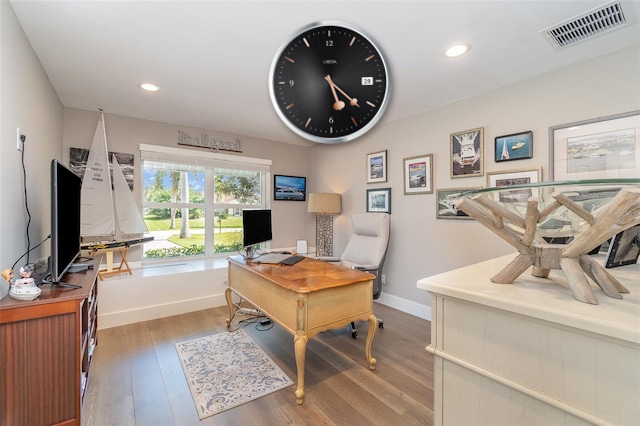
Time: {"hour": 5, "minute": 22}
